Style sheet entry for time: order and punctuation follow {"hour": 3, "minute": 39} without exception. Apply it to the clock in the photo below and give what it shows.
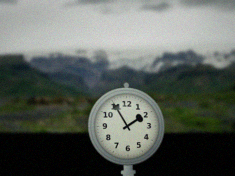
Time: {"hour": 1, "minute": 55}
